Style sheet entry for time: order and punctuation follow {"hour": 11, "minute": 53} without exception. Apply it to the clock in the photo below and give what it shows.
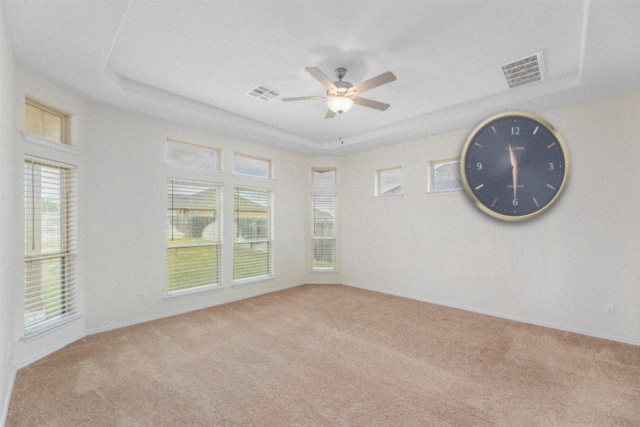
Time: {"hour": 11, "minute": 30}
